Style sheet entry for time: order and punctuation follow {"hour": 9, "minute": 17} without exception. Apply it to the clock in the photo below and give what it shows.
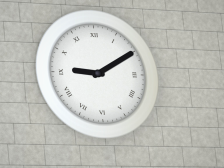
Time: {"hour": 9, "minute": 10}
